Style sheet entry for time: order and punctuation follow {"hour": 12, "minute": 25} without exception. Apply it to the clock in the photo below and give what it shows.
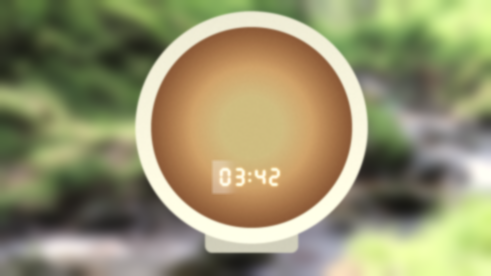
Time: {"hour": 3, "minute": 42}
